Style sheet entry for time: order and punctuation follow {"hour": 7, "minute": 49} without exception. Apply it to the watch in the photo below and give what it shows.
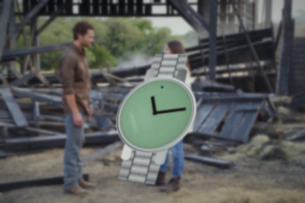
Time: {"hour": 11, "minute": 13}
